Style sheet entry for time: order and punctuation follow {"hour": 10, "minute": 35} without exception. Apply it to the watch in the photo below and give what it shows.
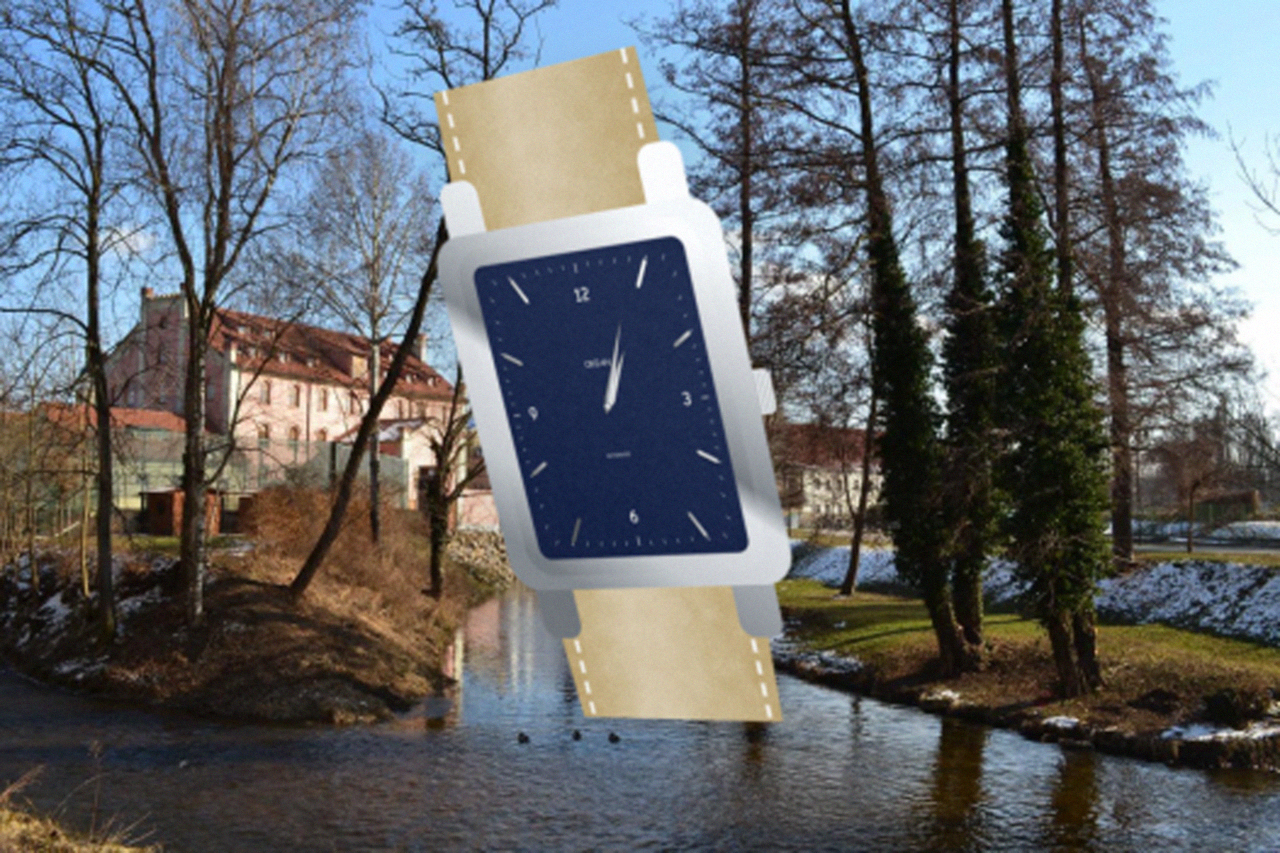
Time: {"hour": 1, "minute": 4}
